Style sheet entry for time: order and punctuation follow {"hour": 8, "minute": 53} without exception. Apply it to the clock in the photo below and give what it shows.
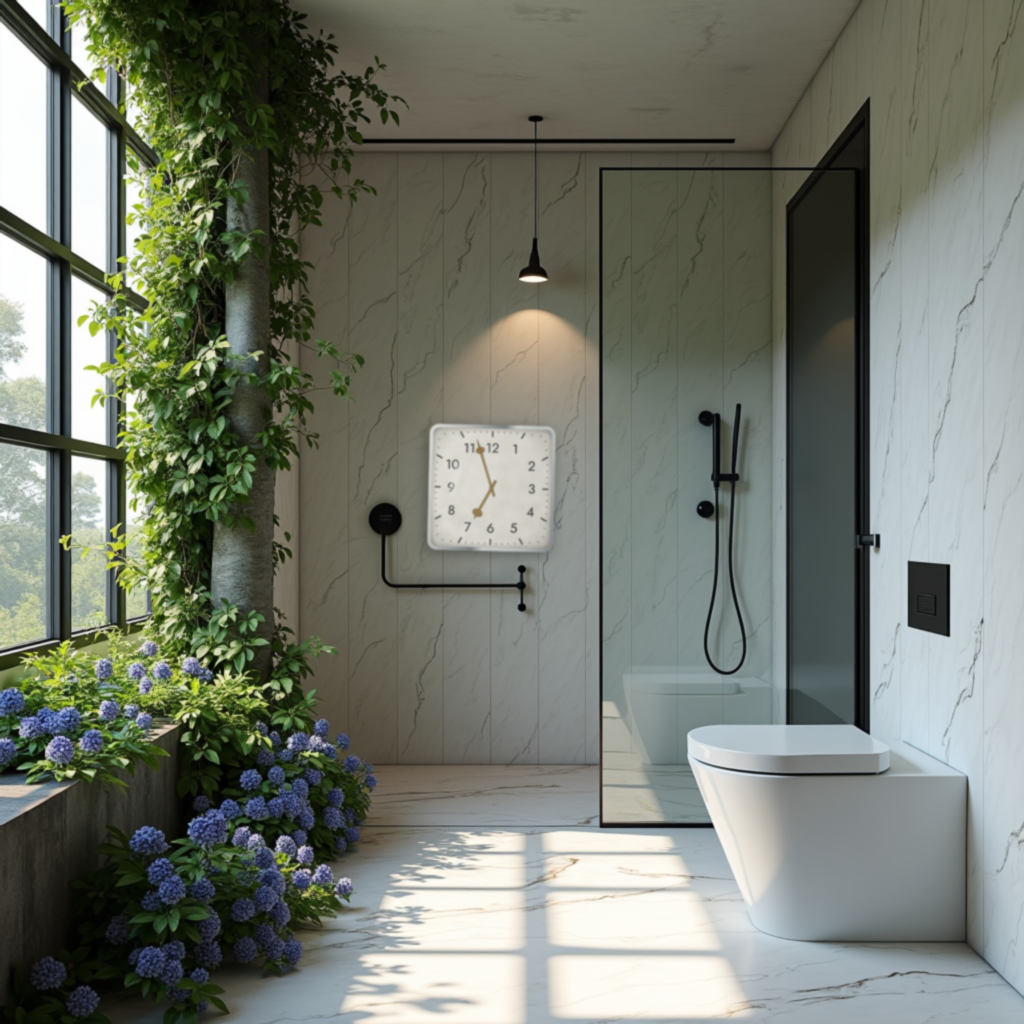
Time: {"hour": 6, "minute": 57}
